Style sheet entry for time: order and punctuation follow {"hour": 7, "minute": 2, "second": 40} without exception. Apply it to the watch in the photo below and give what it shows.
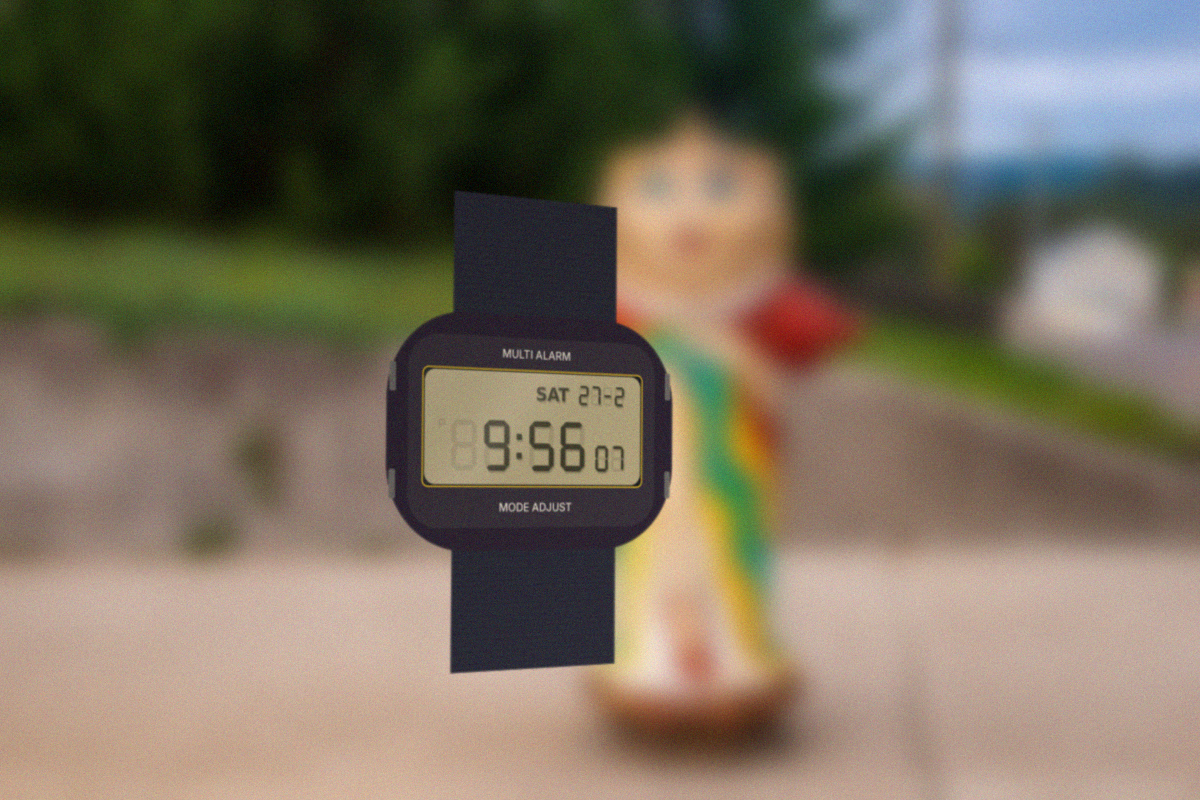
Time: {"hour": 9, "minute": 56, "second": 7}
